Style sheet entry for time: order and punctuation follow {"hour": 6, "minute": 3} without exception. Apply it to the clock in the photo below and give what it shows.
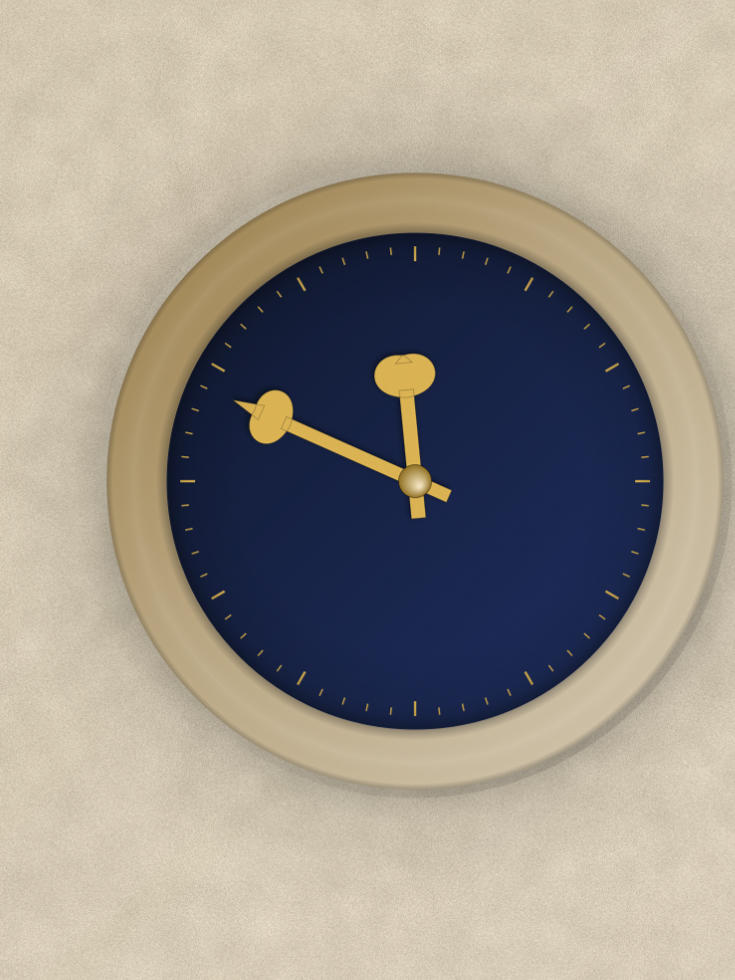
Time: {"hour": 11, "minute": 49}
